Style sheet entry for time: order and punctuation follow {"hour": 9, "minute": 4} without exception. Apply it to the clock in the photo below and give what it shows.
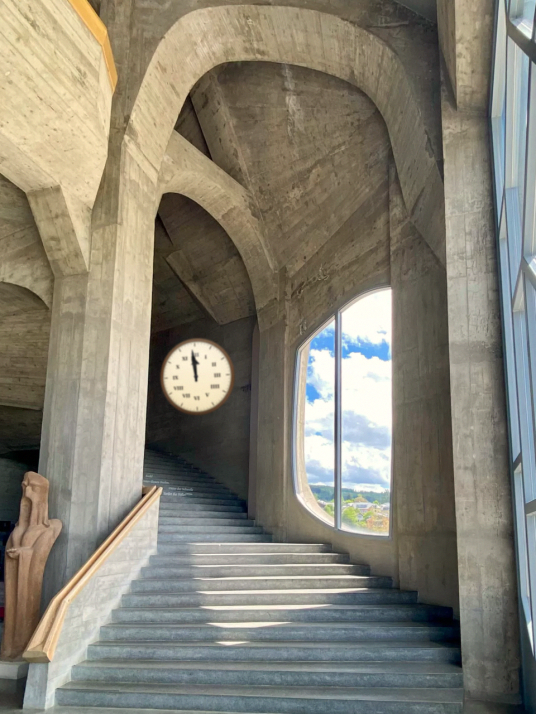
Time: {"hour": 11, "minute": 59}
